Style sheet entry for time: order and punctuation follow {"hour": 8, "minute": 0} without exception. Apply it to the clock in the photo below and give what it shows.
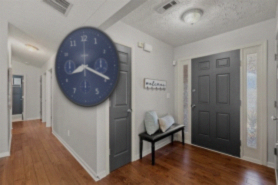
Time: {"hour": 8, "minute": 19}
